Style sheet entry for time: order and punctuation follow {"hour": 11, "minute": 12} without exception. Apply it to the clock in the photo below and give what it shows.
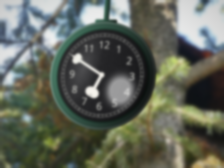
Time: {"hour": 6, "minute": 50}
